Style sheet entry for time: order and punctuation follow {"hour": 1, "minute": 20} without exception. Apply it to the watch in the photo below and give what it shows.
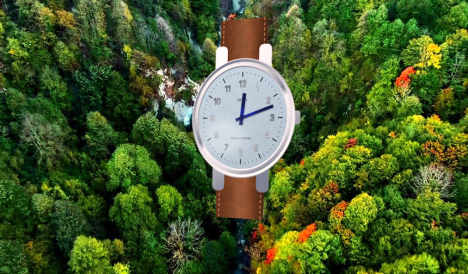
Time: {"hour": 12, "minute": 12}
